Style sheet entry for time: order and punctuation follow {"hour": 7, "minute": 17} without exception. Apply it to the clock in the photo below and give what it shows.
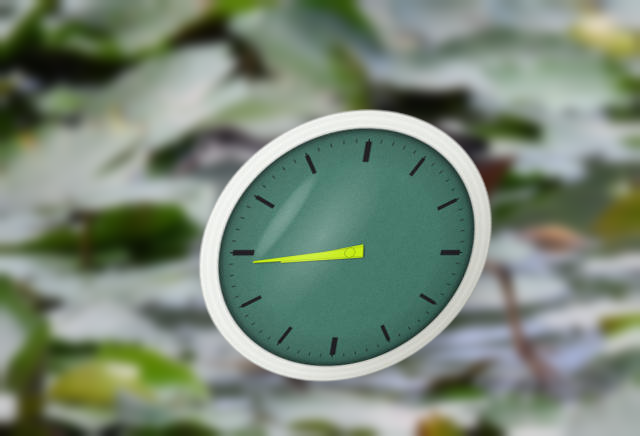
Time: {"hour": 8, "minute": 44}
